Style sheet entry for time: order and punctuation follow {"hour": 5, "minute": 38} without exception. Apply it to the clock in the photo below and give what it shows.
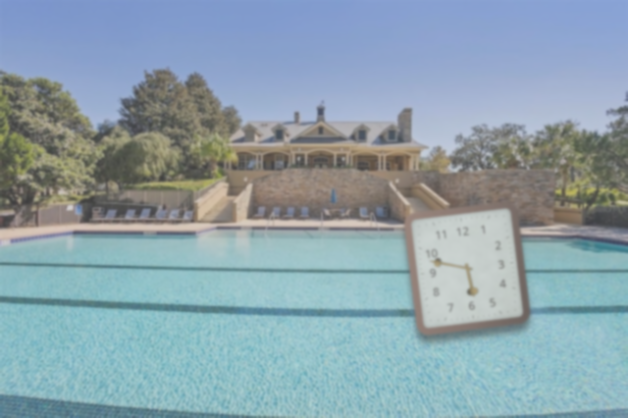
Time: {"hour": 5, "minute": 48}
